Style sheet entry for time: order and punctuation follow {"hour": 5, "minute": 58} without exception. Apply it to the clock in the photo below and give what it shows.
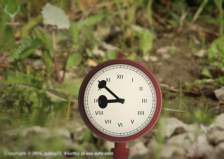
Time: {"hour": 8, "minute": 52}
